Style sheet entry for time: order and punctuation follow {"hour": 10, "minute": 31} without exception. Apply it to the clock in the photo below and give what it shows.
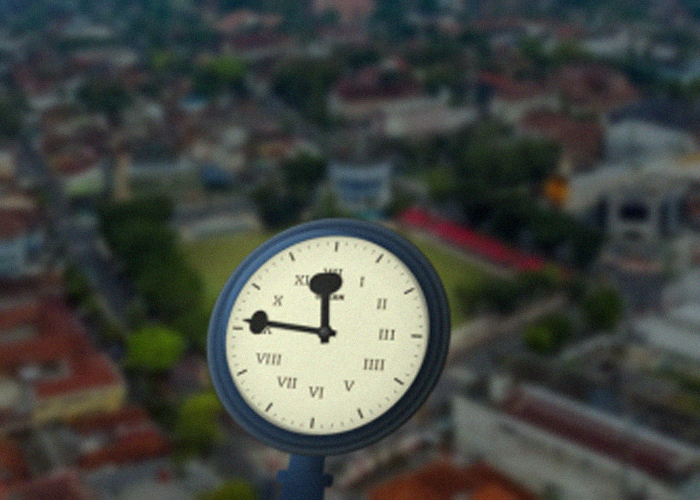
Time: {"hour": 11, "minute": 46}
